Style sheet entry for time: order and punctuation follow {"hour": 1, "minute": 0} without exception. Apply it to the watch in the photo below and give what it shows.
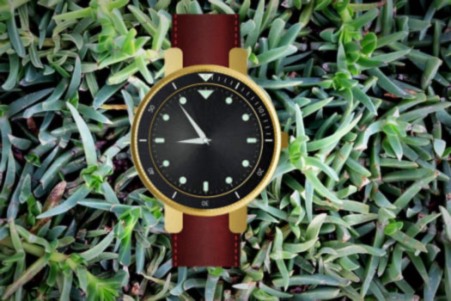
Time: {"hour": 8, "minute": 54}
